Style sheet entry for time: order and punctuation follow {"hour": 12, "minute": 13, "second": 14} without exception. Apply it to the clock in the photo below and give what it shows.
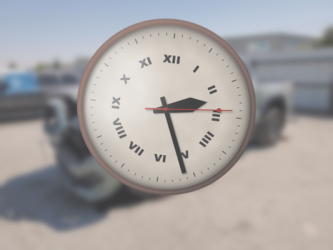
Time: {"hour": 2, "minute": 26, "second": 14}
